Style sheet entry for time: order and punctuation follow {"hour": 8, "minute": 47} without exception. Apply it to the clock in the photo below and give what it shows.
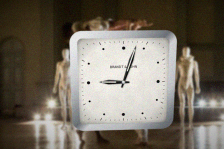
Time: {"hour": 9, "minute": 3}
